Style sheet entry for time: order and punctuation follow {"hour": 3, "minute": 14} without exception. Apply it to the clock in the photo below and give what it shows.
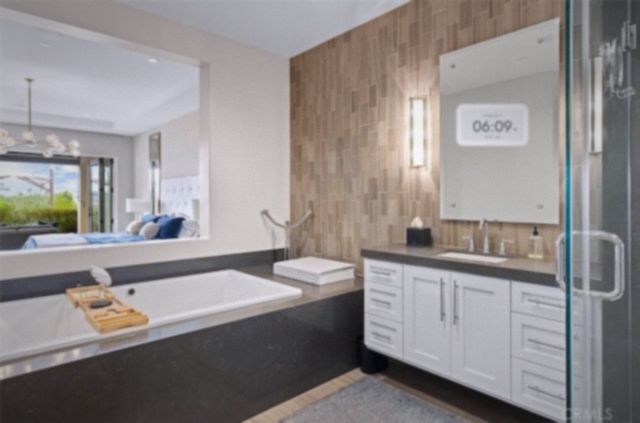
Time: {"hour": 6, "minute": 9}
